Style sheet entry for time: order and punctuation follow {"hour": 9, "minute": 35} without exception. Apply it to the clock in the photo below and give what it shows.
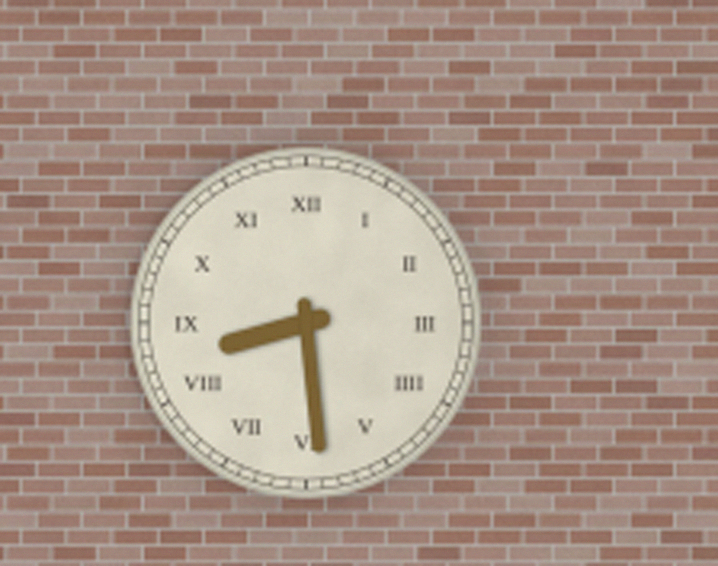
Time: {"hour": 8, "minute": 29}
